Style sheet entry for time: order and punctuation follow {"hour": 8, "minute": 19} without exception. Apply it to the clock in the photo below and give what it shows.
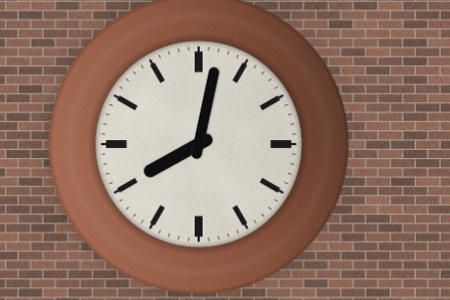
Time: {"hour": 8, "minute": 2}
